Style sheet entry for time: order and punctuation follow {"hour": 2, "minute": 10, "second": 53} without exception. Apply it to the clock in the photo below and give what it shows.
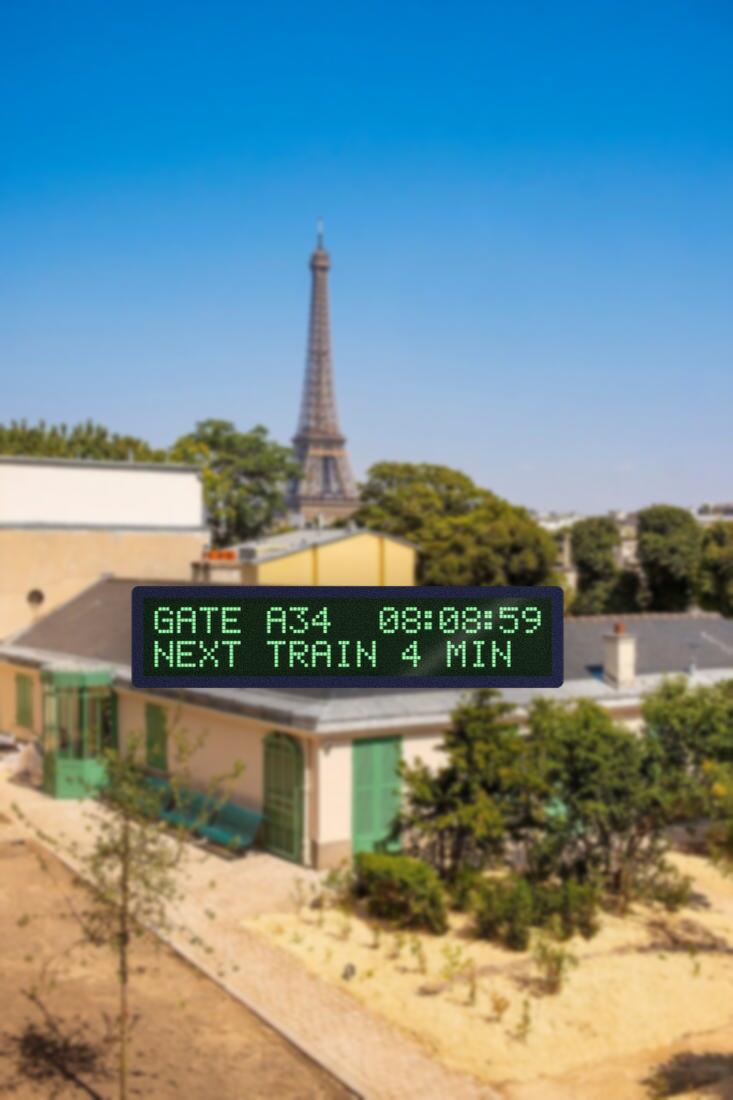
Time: {"hour": 8, "minute": 8, "second": 59}
